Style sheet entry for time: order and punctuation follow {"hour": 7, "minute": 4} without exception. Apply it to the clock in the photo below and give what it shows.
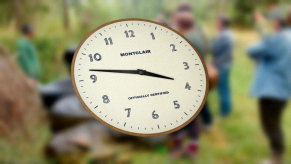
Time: {"hour": 3, "minute": 47}
